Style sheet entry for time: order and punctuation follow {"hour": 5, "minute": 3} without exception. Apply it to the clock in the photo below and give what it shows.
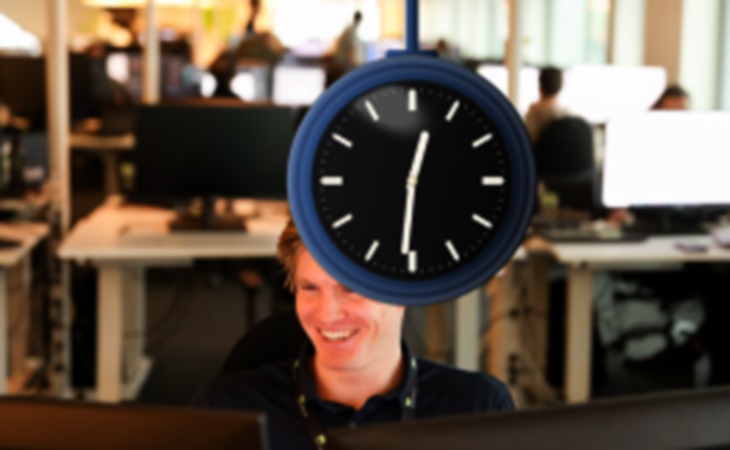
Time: {"hour": 12, "minute": 31}
